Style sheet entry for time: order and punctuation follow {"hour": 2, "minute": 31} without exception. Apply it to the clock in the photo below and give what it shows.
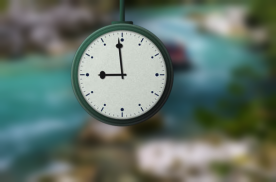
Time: {"hour": 8, "minute": 59}
